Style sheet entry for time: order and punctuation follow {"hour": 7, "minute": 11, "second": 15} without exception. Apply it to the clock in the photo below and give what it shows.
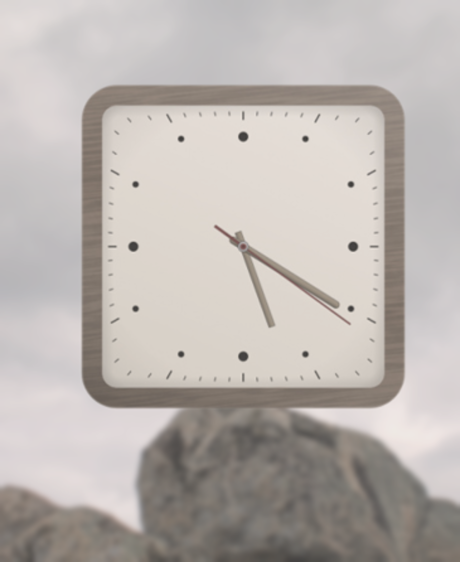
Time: {"hour": 5, "minute": 20, "second": 21}
